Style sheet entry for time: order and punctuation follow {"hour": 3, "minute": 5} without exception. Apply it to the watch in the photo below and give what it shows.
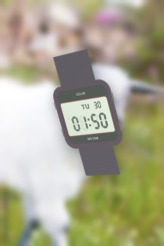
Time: {"hour": 1, "minute": 50}
